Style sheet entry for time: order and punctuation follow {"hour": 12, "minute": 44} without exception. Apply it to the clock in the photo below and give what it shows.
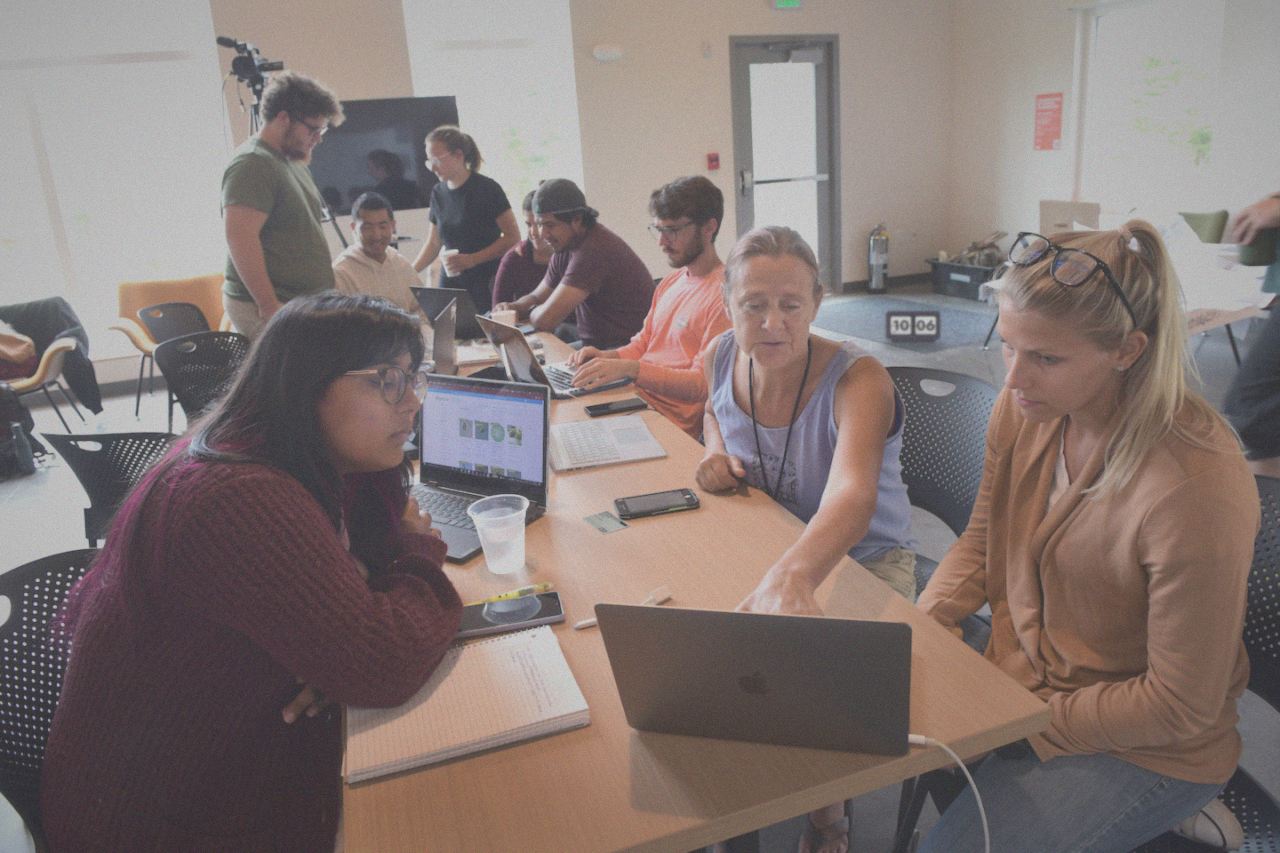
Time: {"hour": 10, "minute": 6}
